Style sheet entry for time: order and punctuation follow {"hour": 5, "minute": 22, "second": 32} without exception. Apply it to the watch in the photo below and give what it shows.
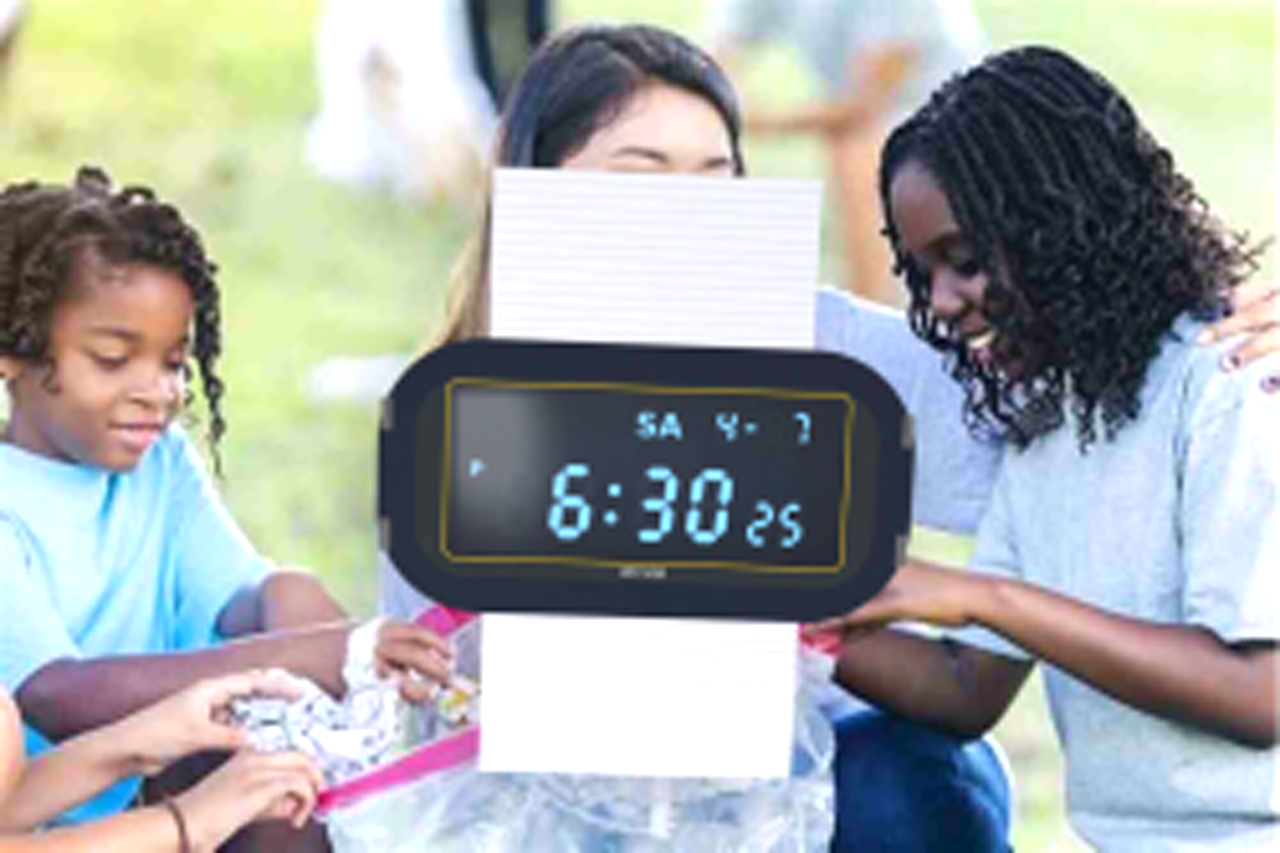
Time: {"hour": 6, "minute": 30, "second": 25}
